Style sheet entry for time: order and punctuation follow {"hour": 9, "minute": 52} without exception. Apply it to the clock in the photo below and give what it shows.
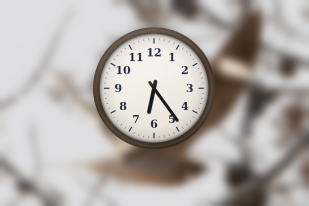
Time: {"hour": 6, "minute": 24}
